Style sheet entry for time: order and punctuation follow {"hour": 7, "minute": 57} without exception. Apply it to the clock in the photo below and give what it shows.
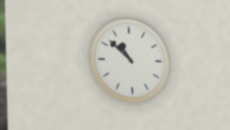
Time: {"hour": 10, "minute": 52}
